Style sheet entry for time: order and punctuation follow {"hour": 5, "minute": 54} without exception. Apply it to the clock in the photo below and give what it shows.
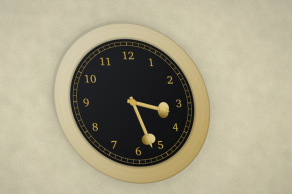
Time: {"hour": 3, "minute": 27}
